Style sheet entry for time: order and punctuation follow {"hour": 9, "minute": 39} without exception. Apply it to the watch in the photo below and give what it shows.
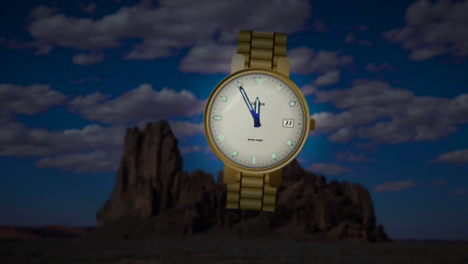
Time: {"hour": 11, "minute": 55}
